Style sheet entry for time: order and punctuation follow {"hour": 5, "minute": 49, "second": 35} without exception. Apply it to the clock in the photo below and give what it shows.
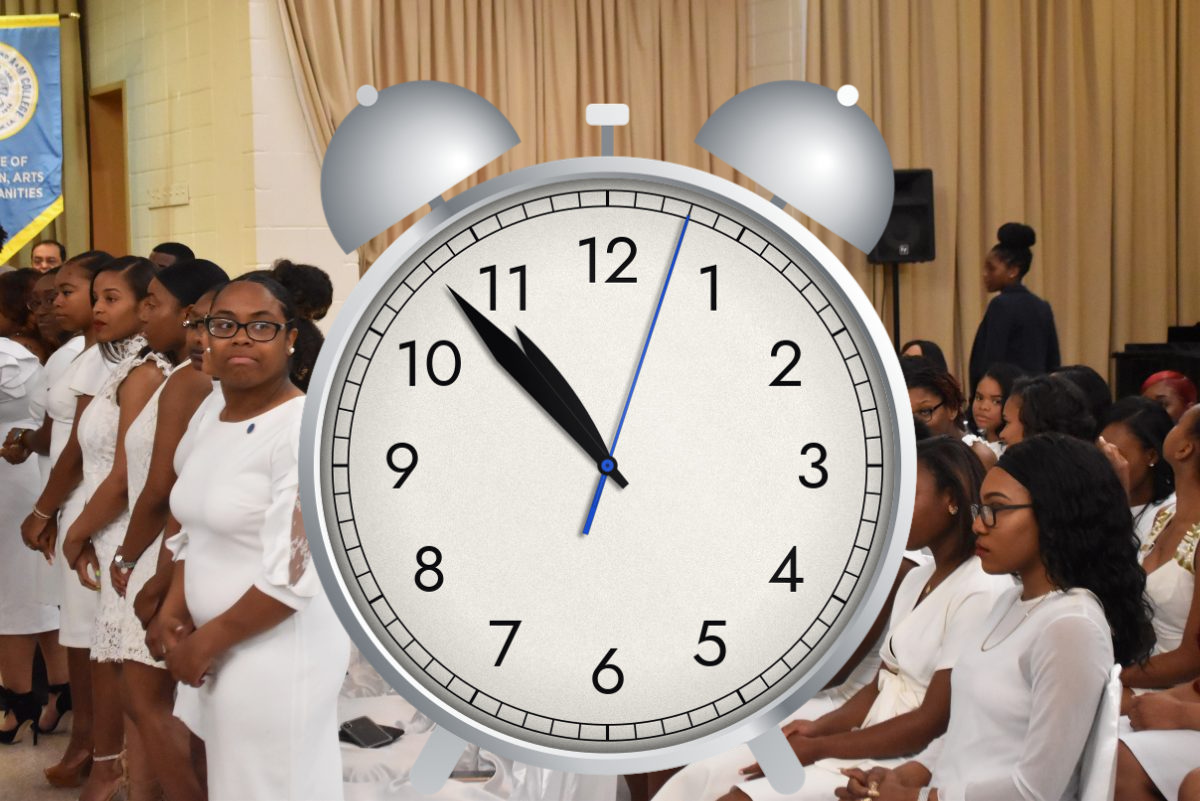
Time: {"hour": 10, "minute": 53, "second": 3}
